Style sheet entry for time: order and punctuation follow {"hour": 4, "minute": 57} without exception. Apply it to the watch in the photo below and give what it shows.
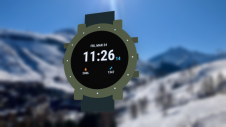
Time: {"hour": 11, "minute": 26}
